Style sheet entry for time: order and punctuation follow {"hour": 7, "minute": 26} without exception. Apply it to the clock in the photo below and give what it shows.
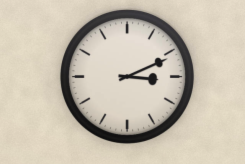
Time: {"hour": 3, "minute": 11}
